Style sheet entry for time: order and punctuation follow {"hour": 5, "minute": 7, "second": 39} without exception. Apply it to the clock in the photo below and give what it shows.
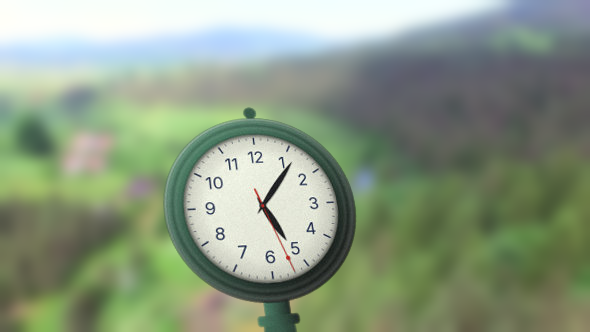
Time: {"hour": 5, "minute": 6, "second": 27}
